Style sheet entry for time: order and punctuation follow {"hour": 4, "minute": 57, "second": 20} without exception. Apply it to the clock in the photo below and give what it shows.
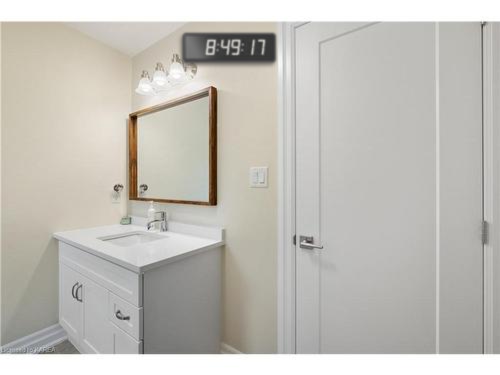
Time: {"hour": 8, "minute": 49, "second": 17}
